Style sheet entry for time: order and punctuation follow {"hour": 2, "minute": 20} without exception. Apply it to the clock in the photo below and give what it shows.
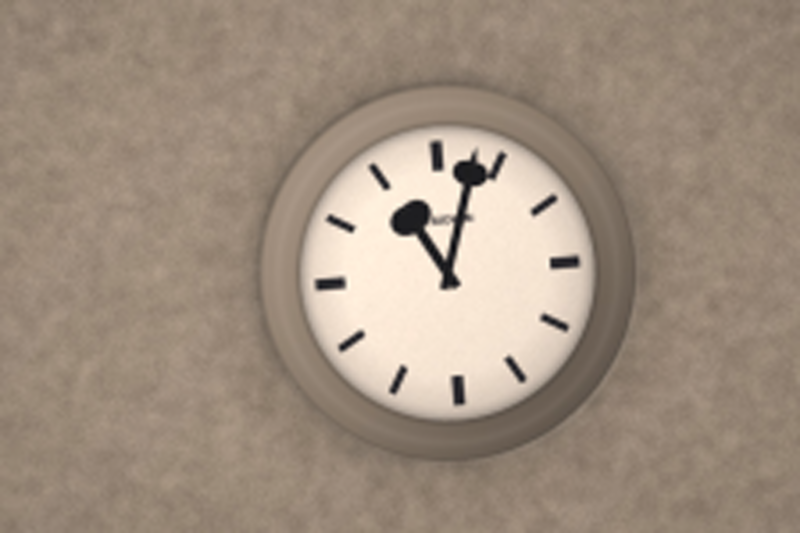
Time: {"hour": 11, "minute": 3}
